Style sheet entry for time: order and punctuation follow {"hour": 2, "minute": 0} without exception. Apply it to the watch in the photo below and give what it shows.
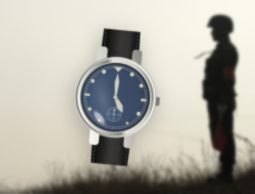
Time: {"hour": 5, "minute": 0}
